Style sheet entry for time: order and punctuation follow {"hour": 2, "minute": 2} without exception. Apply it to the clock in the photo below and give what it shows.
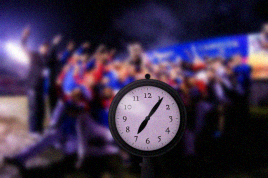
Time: {"hour": 7, "minute": 6}
